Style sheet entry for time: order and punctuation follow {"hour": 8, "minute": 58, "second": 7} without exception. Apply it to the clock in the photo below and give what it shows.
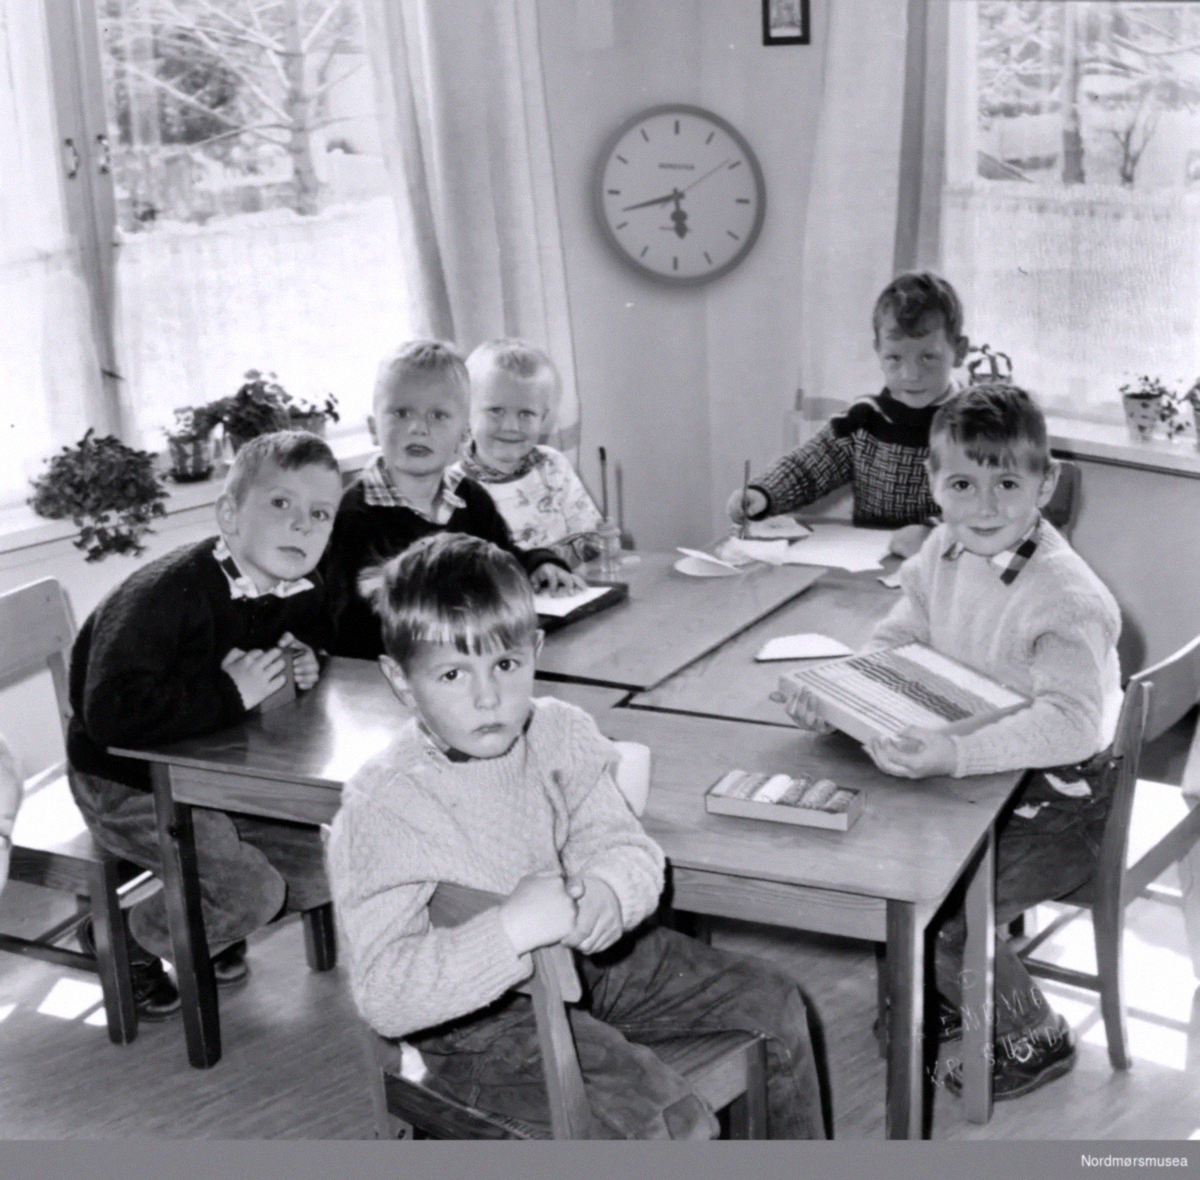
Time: {"hour": 5, "minute": 42, "second": 9}
